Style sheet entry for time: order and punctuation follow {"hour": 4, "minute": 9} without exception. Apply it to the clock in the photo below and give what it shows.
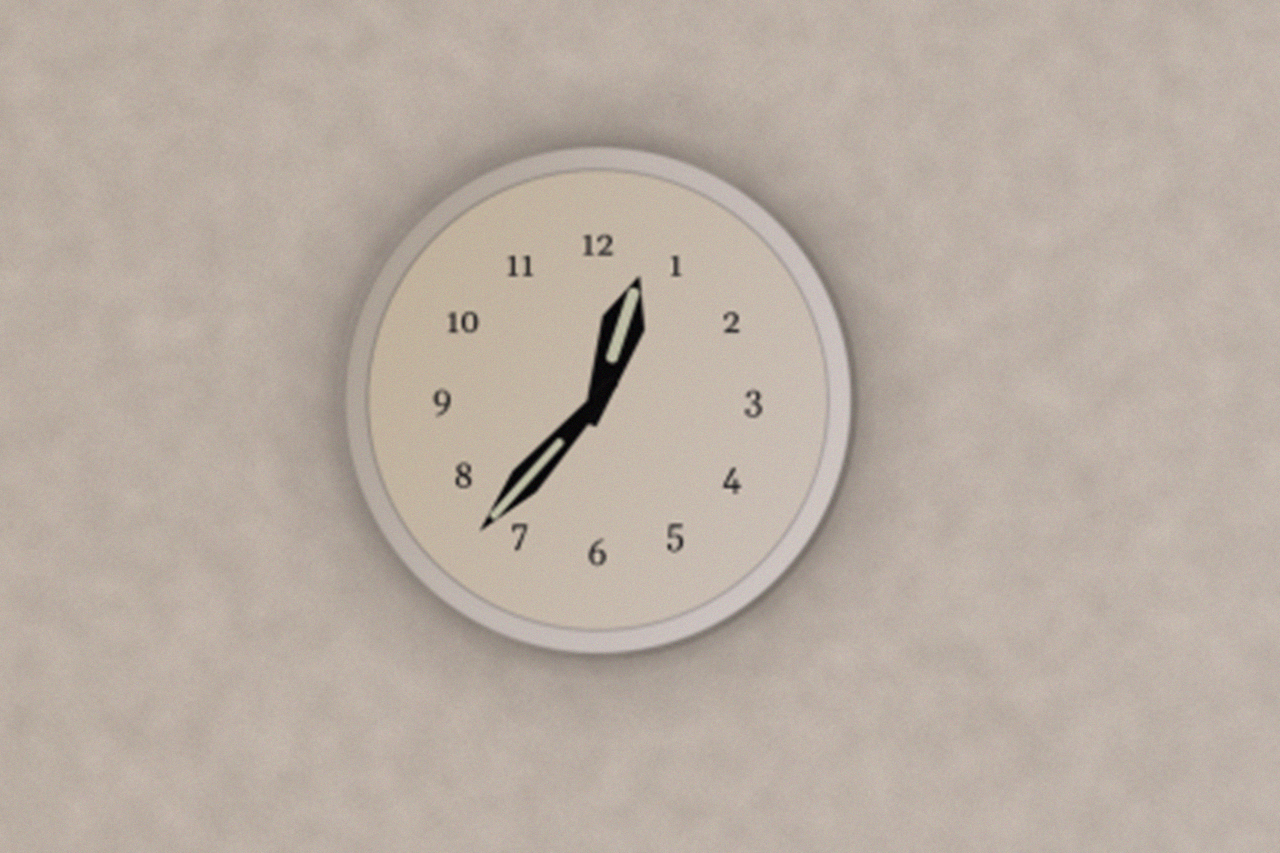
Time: {"hour": 12, "minute": 37}
